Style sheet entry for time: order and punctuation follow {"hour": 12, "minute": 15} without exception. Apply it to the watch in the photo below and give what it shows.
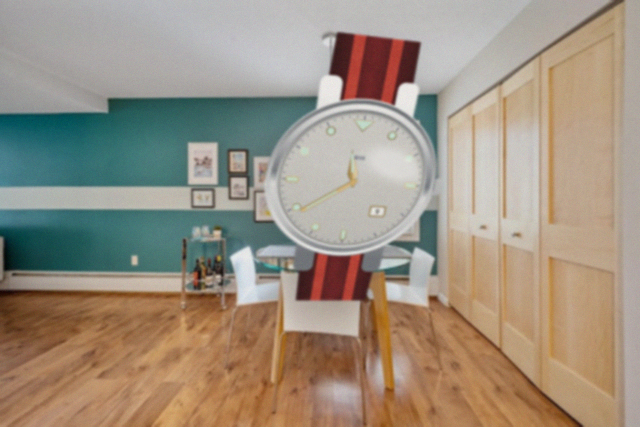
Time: {"hour": 11, "minute": 39}
